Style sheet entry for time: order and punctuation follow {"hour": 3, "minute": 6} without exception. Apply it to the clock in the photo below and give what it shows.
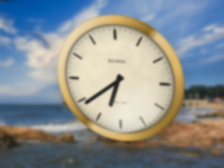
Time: {"hour": 6, "minute": 39}
